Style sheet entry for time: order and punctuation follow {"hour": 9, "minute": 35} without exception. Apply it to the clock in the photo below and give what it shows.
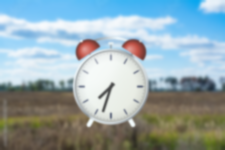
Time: {"hour": 7, "minute": 33}
